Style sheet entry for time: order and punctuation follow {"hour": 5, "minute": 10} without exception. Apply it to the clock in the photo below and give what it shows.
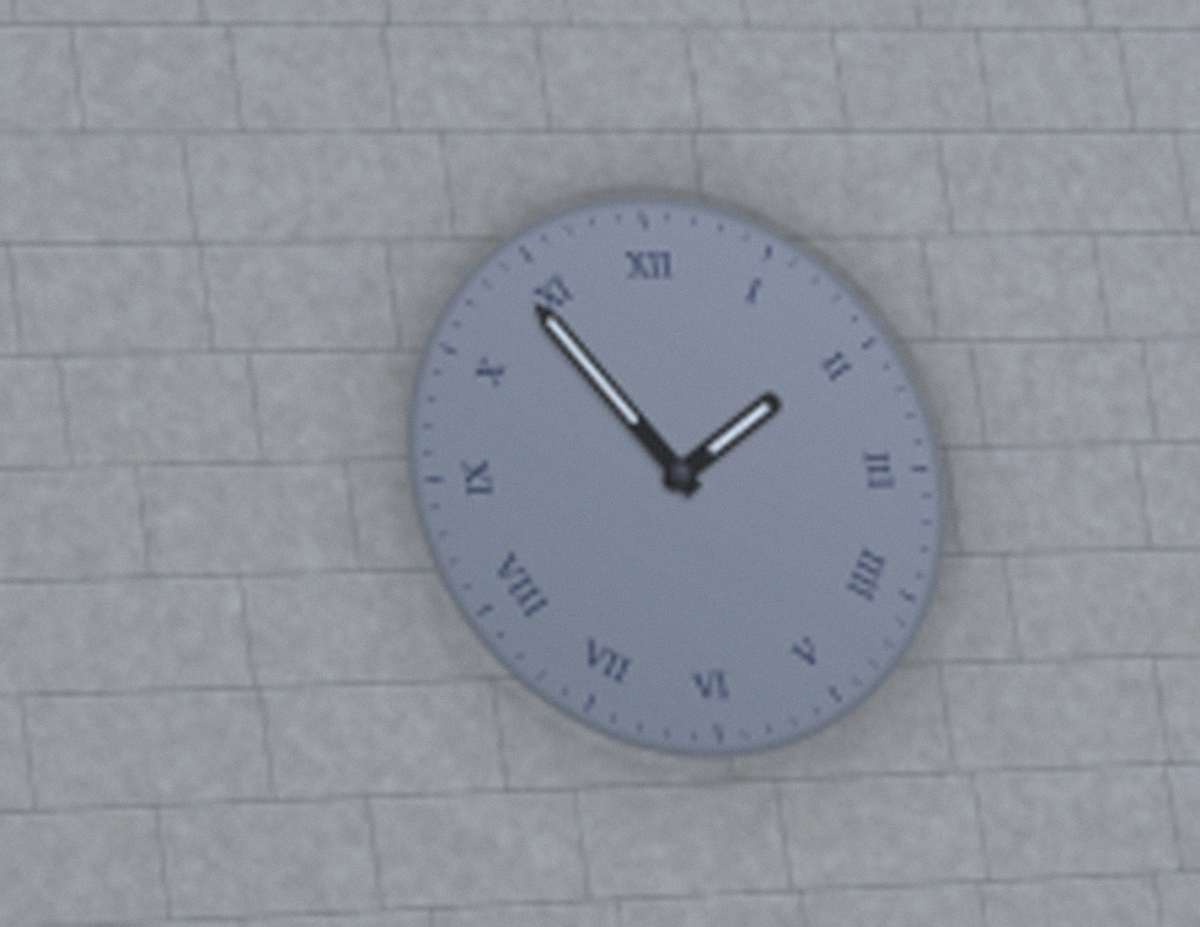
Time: {"hour": 1, "minute": 54}
